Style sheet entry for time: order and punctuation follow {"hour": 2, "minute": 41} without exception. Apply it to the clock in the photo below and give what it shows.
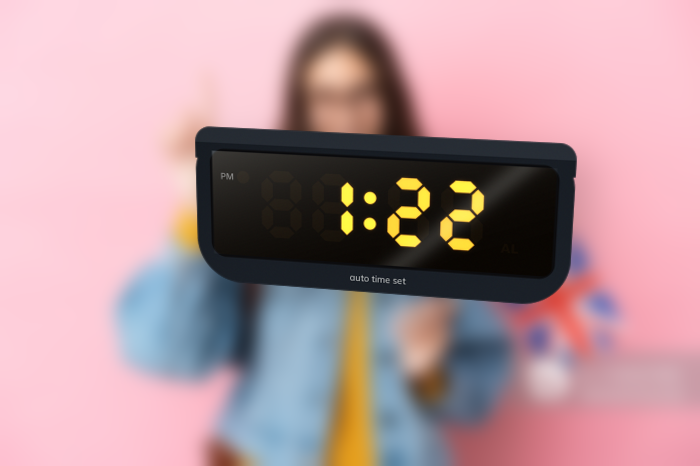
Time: {"hour": 1, "minute": 22}
